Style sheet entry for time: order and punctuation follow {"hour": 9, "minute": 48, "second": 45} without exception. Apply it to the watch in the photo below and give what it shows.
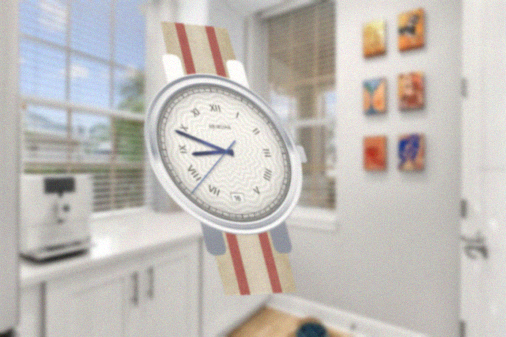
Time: {"hour": 8, "minute": 48, "second": 38}
